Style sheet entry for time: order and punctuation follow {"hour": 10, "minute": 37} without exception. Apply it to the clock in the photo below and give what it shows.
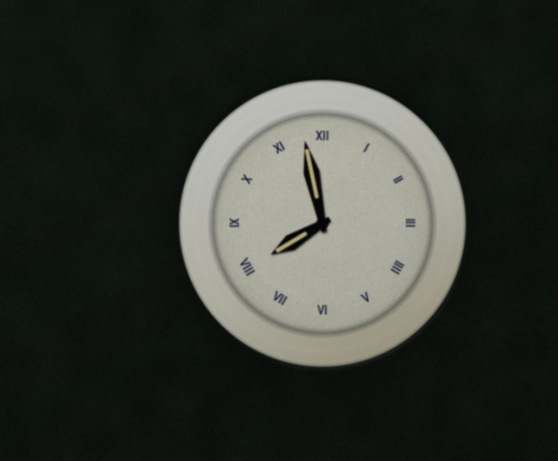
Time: {"hour": 7, "minute": 58}
